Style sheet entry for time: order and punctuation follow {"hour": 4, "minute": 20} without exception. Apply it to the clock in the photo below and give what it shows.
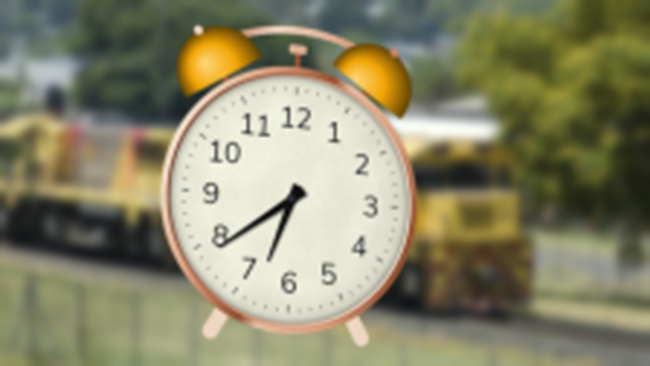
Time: {"hour": 6, "minute": 39}
